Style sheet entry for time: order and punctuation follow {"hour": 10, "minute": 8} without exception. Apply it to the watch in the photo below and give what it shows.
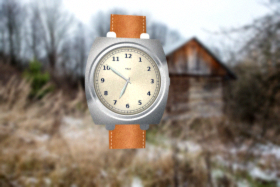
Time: {"hour": 6, "minute": 51}
